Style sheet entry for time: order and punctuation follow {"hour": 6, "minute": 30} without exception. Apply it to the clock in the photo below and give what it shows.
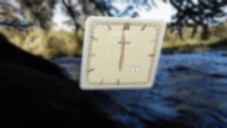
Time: {"hour": 5, "minute": 59}
